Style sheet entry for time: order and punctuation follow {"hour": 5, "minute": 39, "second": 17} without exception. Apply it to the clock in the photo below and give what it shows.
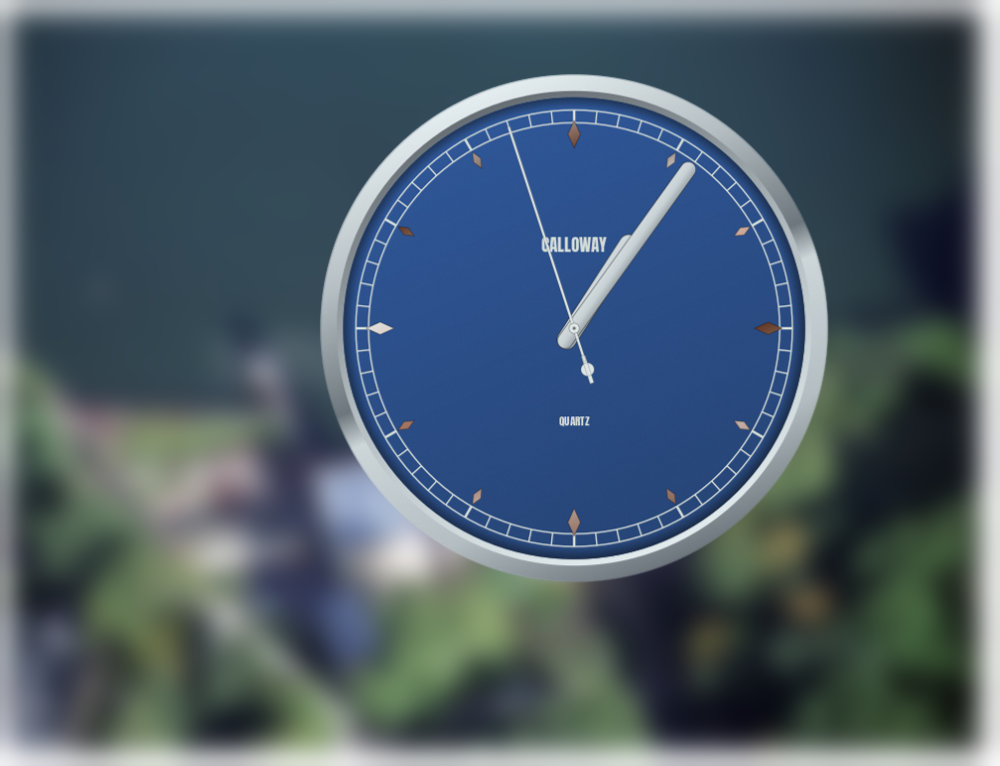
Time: {"hour": 1, "minute": 5, "second": 57}
